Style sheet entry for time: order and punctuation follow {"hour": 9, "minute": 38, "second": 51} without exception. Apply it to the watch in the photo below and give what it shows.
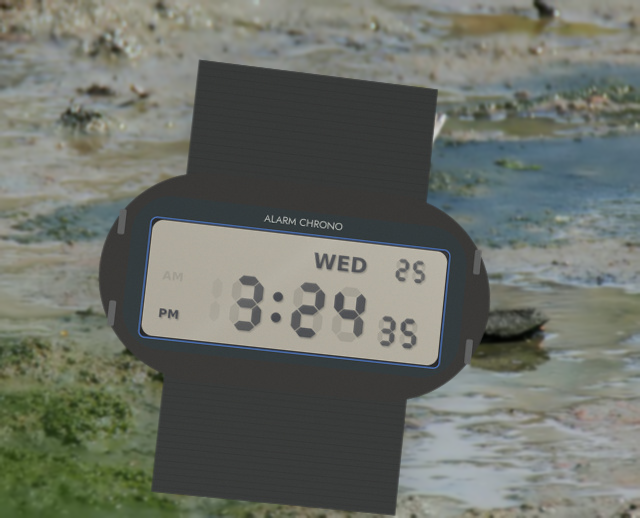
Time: {"hour": 3, "minute": 24, "second": 35}
